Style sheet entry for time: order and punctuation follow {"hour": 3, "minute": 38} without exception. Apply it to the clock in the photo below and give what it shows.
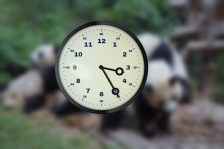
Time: {"hour": 3, "minute": 25}
